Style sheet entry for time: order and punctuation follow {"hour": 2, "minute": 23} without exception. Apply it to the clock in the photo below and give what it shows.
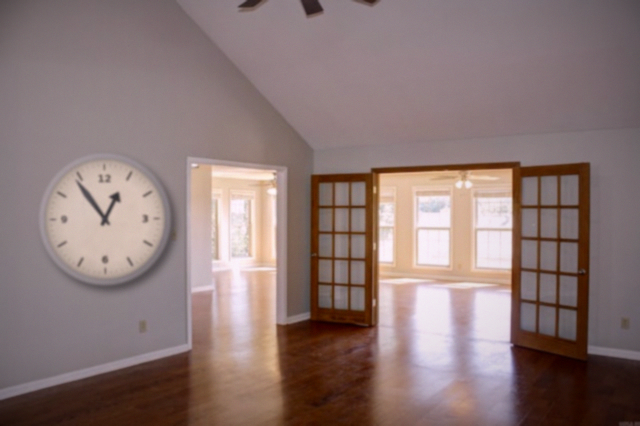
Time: {"hour": 12, "minute": 54}
